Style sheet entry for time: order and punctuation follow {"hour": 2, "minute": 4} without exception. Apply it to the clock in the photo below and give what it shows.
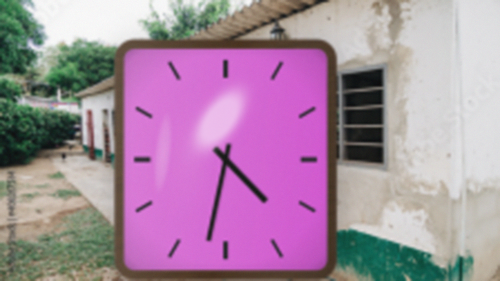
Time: {"hour": 4, "minute": 32}
